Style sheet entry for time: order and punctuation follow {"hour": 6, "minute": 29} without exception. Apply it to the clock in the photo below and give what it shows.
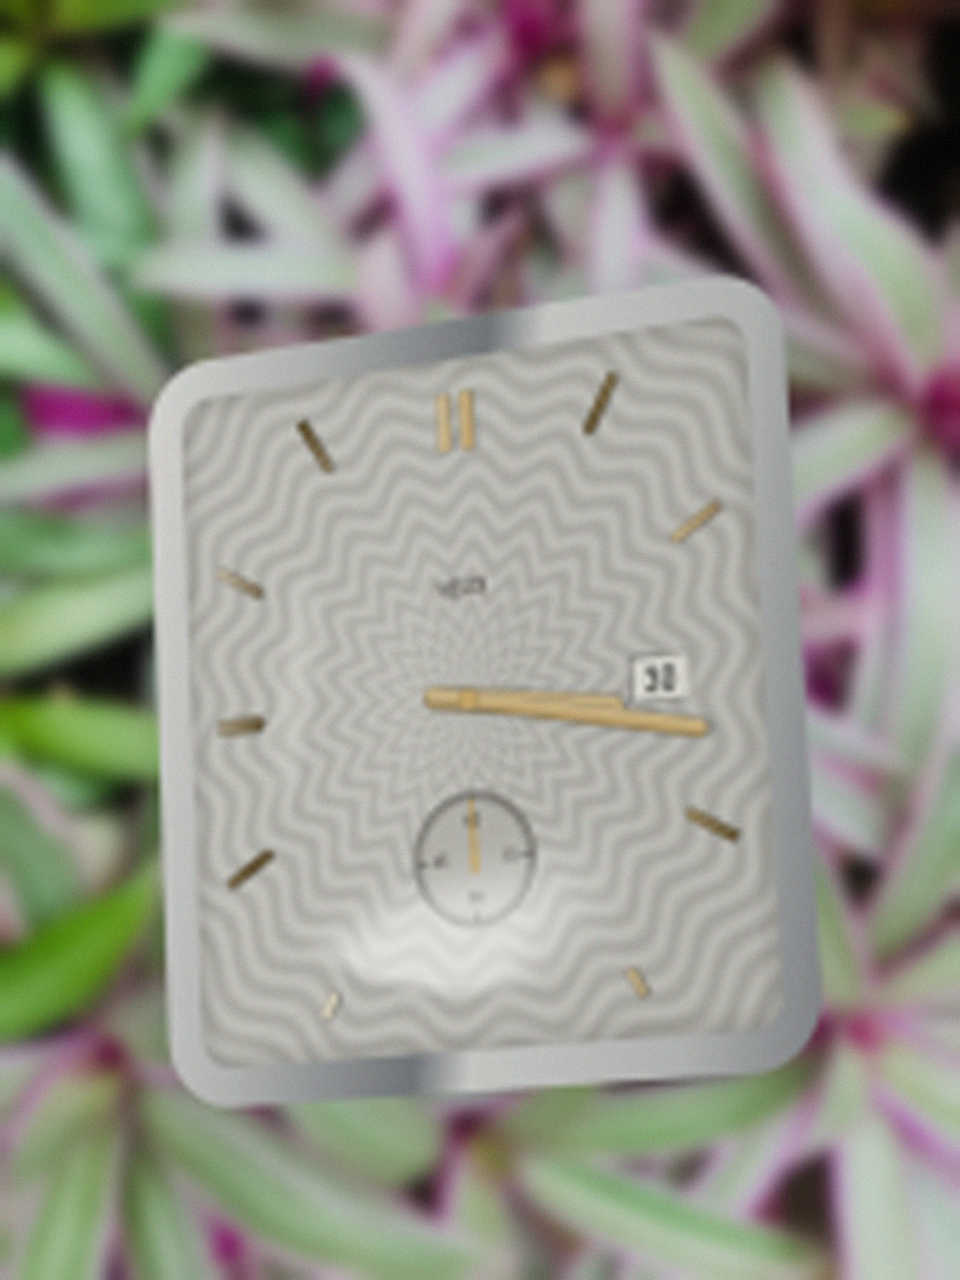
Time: {"hour": 3, "minute": 17}
